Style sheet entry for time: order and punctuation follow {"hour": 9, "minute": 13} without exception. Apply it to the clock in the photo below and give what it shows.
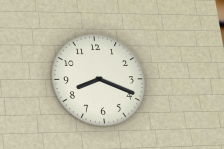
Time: {"hour": 8, "minute": 19}
